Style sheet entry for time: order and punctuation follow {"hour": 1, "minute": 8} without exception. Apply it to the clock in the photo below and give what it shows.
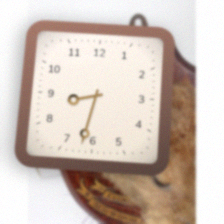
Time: {"hour": 8, "minute": 32}
